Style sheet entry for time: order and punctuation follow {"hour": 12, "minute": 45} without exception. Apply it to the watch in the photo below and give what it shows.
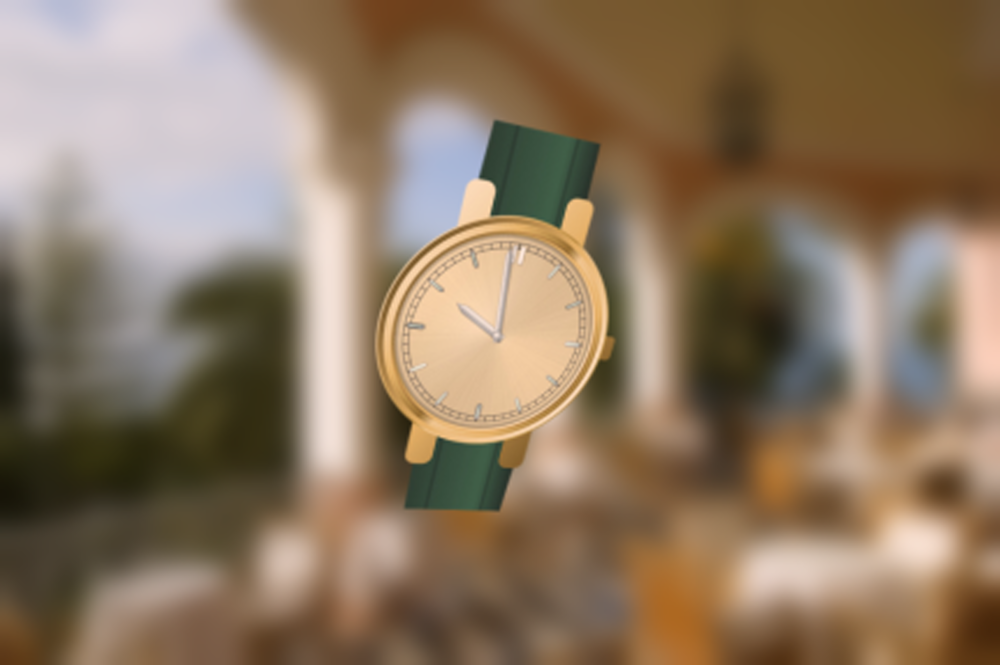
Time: {"hour": 9, "minute": 59}
